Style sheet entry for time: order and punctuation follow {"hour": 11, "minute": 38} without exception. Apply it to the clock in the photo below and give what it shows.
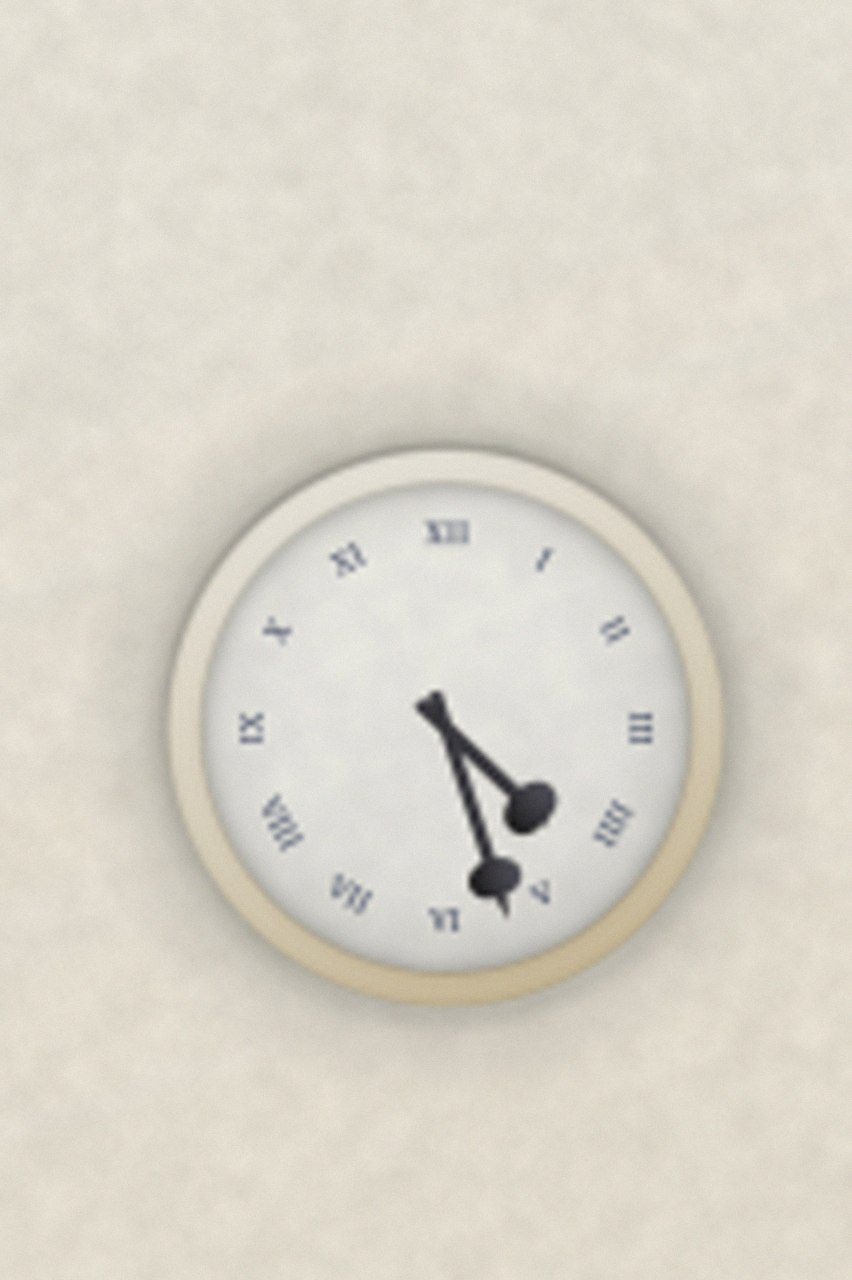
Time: {"hour": 4, "minute": 27}
